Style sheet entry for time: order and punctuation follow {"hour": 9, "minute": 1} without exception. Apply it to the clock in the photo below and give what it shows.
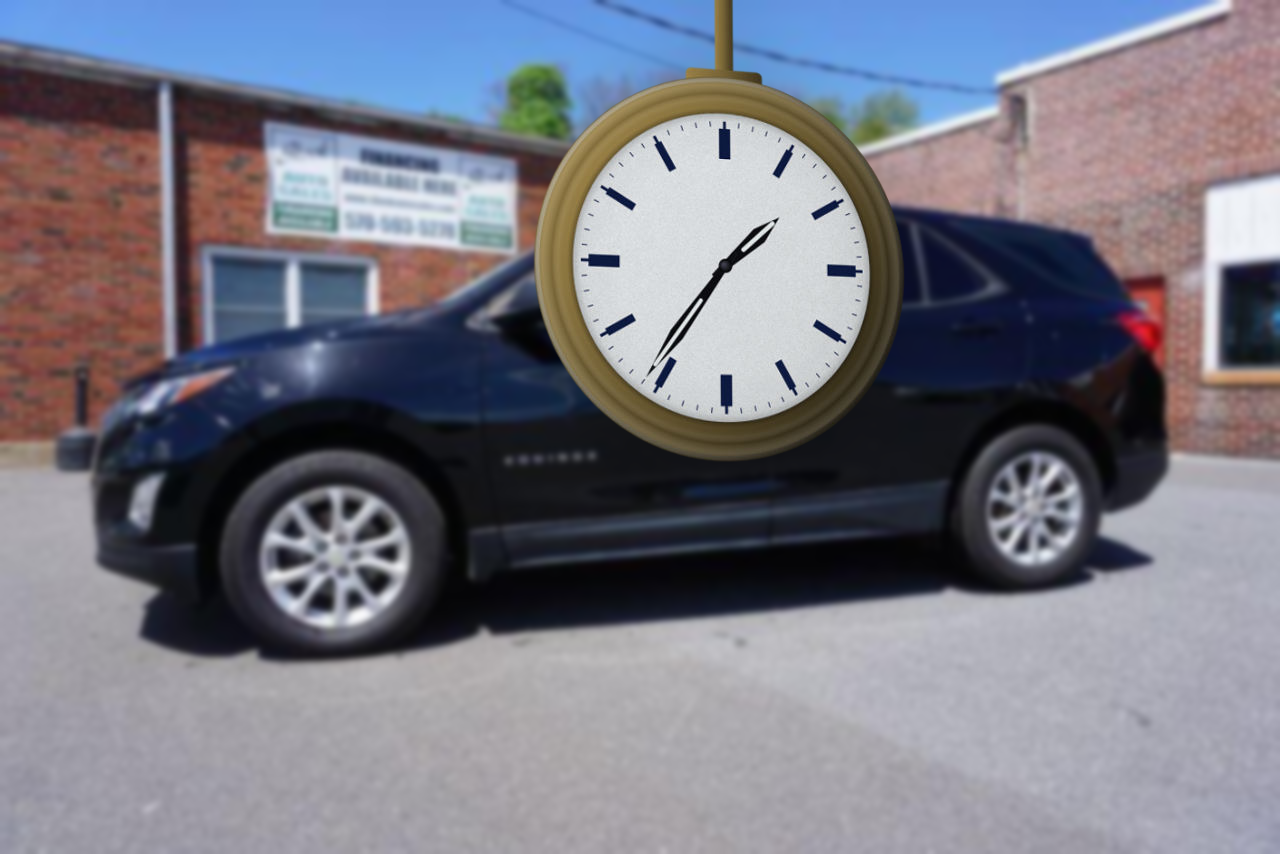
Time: {"hour": 1, "minute": 36}
